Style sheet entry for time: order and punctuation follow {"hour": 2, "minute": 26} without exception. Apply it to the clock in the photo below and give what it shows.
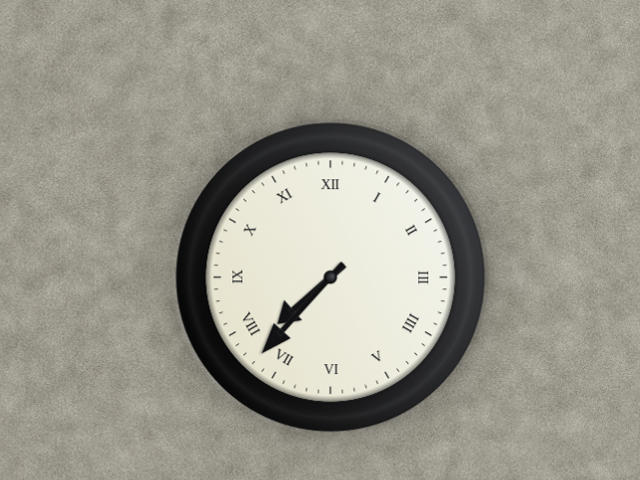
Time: {"hour": 7, "minute": 37}
